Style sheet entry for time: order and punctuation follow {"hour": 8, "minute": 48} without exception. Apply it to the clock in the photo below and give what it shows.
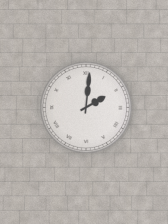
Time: {"hour": 2, "minute": 1}
